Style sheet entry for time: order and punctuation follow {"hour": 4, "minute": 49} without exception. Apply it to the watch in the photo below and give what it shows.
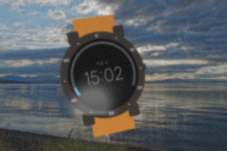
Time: {"hour": 15, "minute": 2}
